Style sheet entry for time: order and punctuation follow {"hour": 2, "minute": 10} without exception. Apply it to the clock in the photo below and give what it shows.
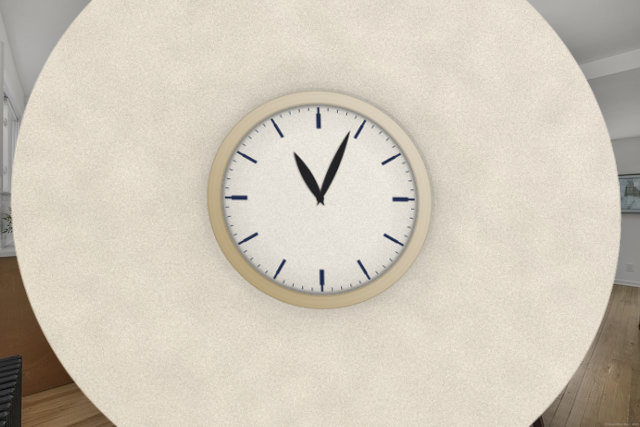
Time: {"hour": 11, "minute": 4}
